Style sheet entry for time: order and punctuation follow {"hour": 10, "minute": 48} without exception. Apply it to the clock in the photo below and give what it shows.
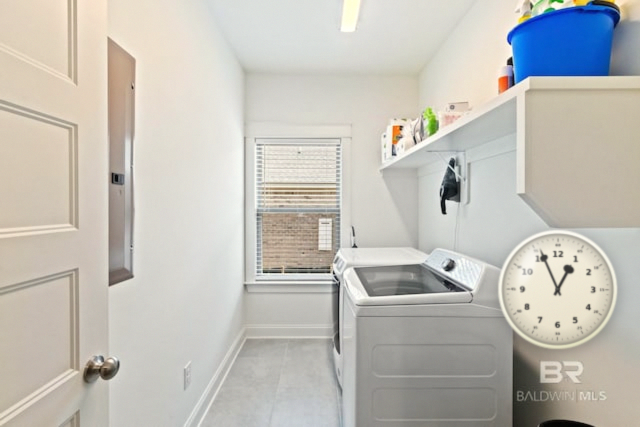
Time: {"hour": 12, "minute": 56}
